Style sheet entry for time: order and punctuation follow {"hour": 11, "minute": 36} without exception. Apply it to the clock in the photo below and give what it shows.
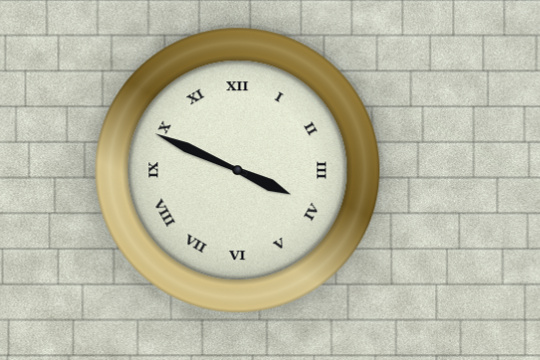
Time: {"hour": 3, "minute": 49}
